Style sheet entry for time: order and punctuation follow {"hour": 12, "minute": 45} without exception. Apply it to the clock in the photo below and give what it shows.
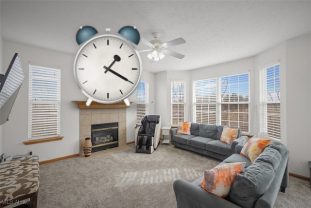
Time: {"hour": 1, "minute": 20}
